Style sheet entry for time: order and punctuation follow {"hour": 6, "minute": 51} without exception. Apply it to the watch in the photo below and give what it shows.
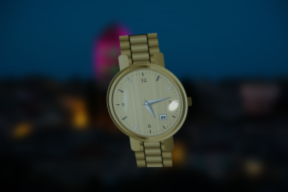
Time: {"hour": 5, "minute": 13}
